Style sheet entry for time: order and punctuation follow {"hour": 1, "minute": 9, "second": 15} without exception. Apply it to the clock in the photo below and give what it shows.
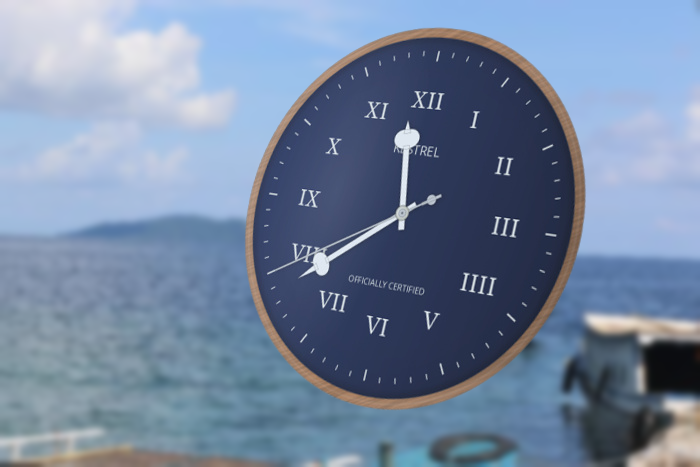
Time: {"hour": 11, "minute": 38, "second": 40}
